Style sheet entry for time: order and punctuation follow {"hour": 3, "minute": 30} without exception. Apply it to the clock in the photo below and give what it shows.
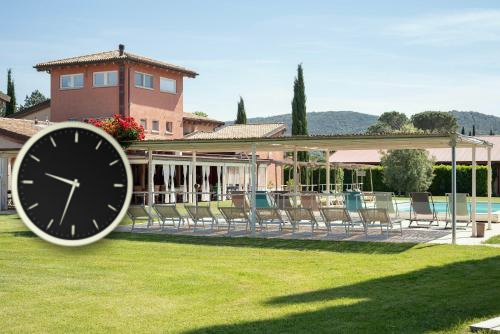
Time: {"hour": 9, "minute": 33}
